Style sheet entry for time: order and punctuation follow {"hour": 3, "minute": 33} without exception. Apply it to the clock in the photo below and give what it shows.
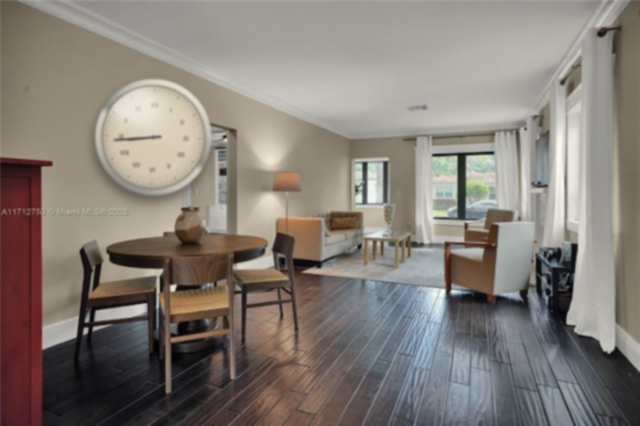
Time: {"hour": 8, "minute": 44}
